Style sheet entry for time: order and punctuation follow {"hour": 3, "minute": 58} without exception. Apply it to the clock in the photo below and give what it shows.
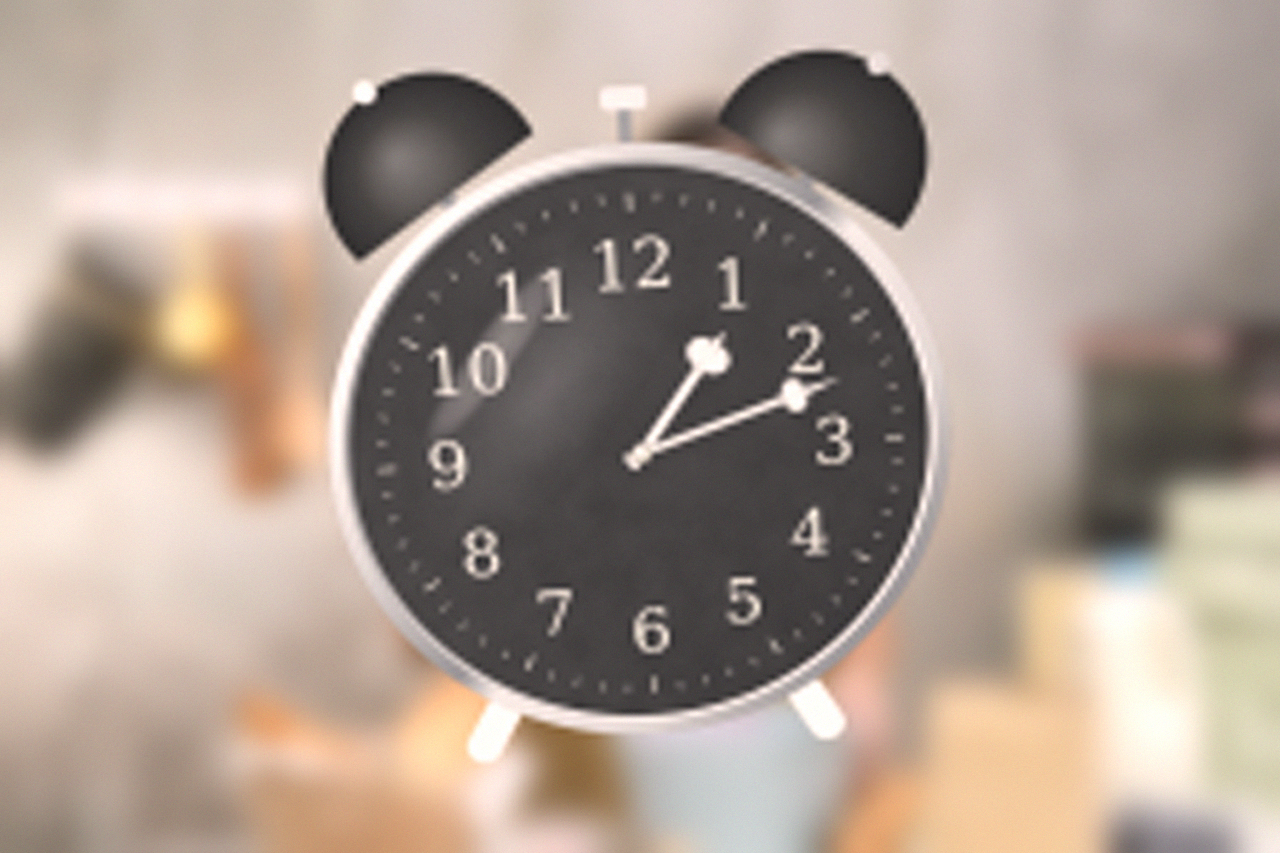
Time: {"hour": 1, "minute": 12}
